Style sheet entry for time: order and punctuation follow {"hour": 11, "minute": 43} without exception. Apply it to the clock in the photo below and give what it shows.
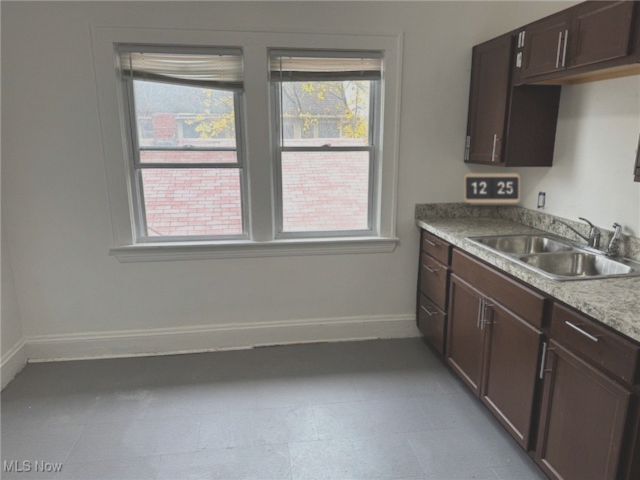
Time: {"hour": 12, "minute": 25}
